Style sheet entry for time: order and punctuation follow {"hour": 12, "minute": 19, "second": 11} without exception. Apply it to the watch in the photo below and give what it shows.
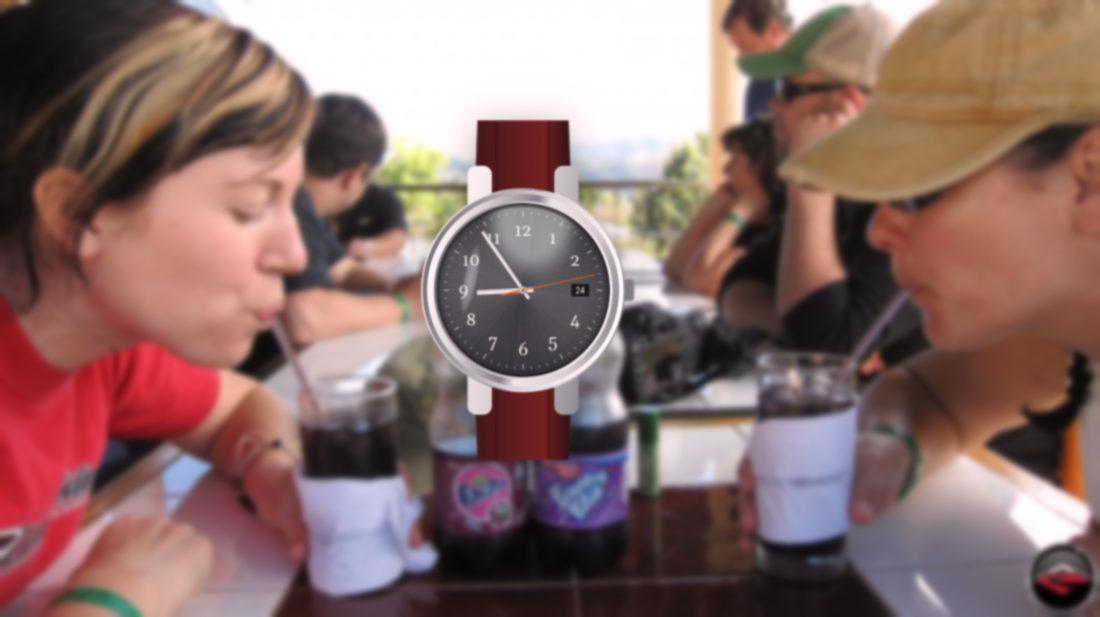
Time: {"hour": 8, "minute": 54, "second": 13}
